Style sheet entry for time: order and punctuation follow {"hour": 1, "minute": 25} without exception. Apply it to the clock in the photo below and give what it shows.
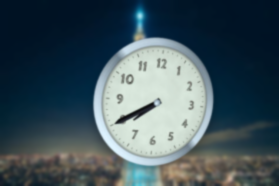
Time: {"hour": 7, "minute": 40}
